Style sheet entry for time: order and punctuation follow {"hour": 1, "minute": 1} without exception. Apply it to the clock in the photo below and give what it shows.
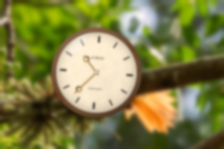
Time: {"hour": 10, "minute": 37}
